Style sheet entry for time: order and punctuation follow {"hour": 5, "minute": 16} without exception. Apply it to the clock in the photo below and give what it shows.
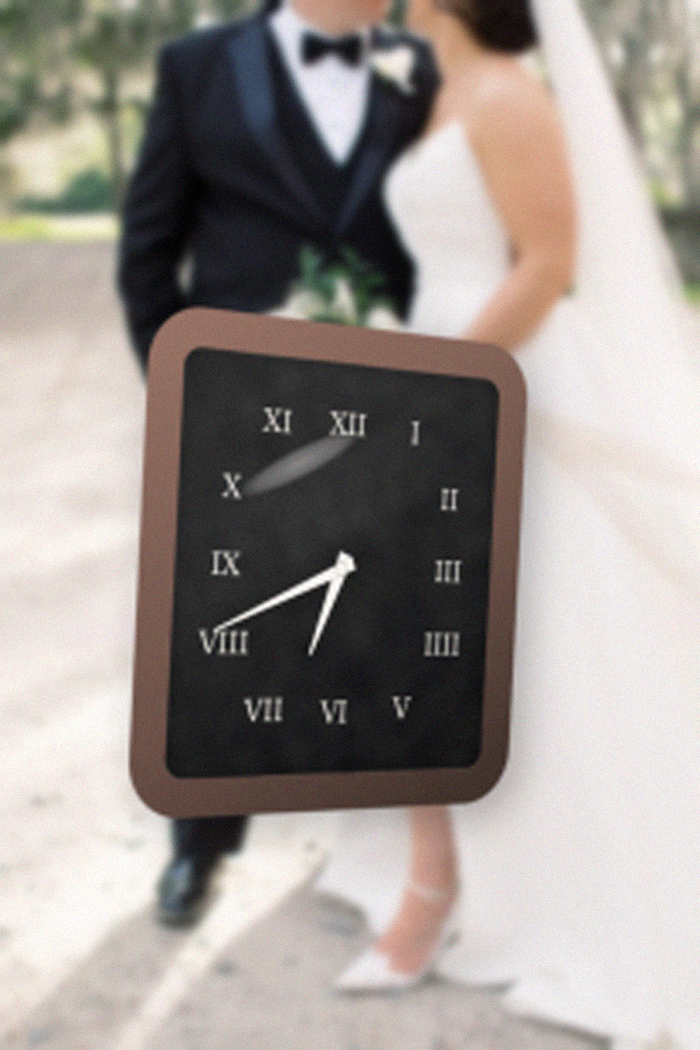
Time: {"hour": 6, "minute": 41}
